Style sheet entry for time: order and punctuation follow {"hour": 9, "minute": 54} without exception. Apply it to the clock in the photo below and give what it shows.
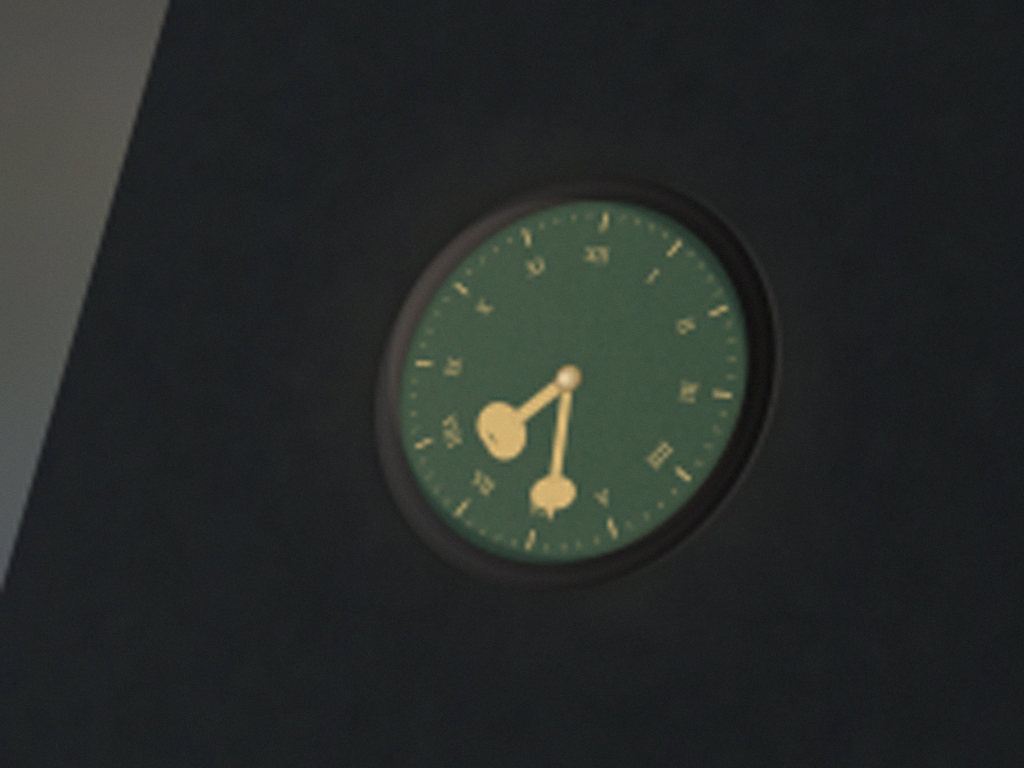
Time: {"hour": 7, "minute": 29}
